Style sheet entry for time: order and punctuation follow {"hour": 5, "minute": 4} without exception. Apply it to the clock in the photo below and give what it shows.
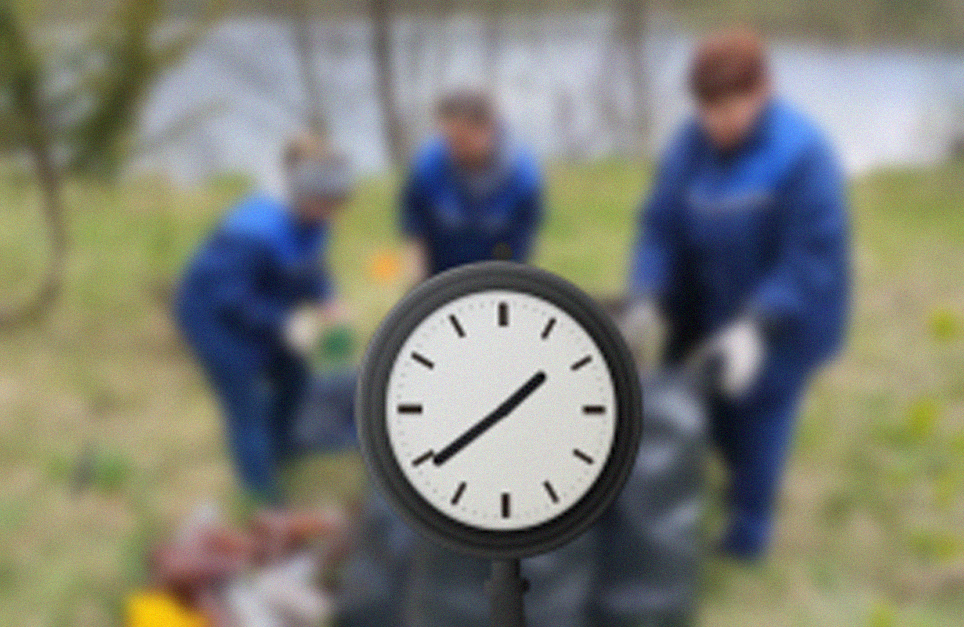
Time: {"hour": 1, "minute": 39}
